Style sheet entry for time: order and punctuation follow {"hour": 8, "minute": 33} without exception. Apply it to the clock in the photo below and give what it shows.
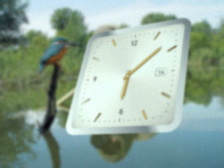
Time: {"hour": 6, "minute": 8}
